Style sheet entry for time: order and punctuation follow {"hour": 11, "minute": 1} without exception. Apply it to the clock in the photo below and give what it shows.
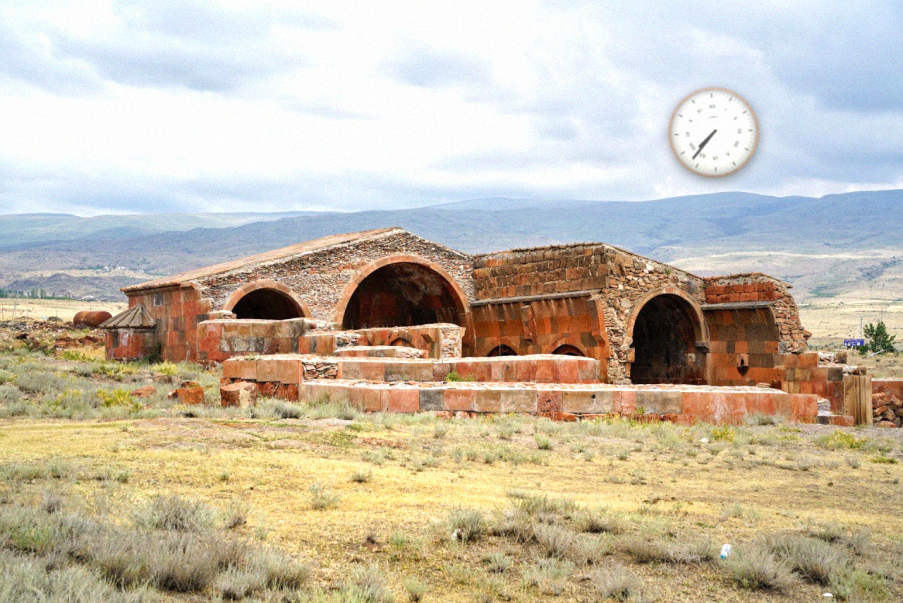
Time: {"hour": 7, "minute": 37}
